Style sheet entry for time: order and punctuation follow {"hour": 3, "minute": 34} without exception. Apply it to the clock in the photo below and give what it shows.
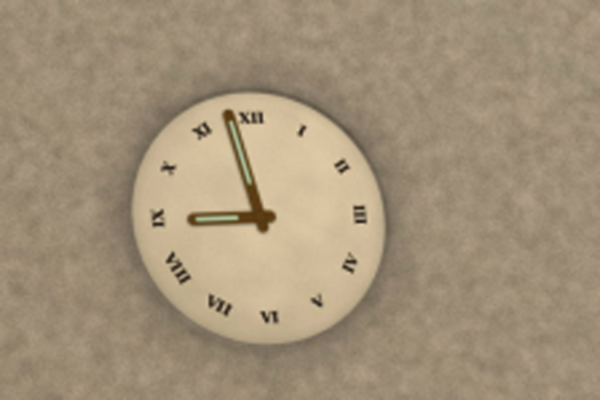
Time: {"hour": 8, "minute": 58}
